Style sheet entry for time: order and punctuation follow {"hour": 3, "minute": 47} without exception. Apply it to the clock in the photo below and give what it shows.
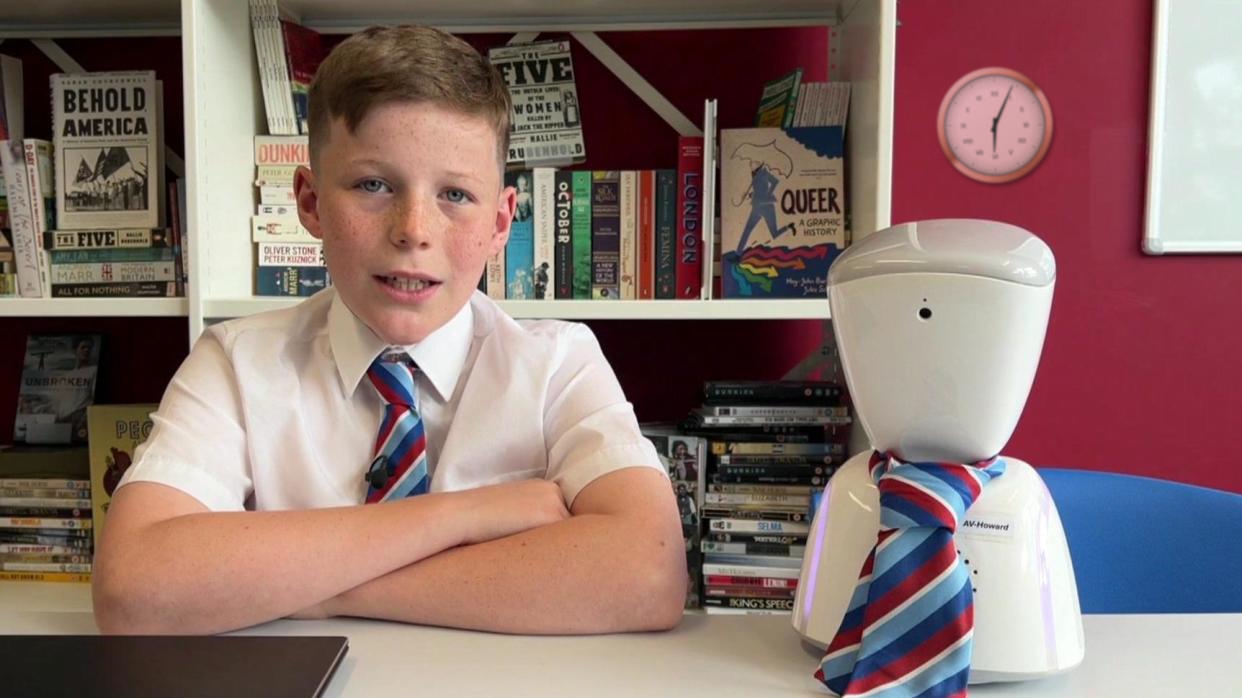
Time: {"hour": 6, "minute": 4}
